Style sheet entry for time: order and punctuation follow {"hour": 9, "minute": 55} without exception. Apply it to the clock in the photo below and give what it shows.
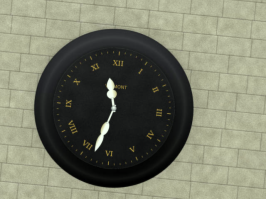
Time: {"hour": 11, "minute": 33}
